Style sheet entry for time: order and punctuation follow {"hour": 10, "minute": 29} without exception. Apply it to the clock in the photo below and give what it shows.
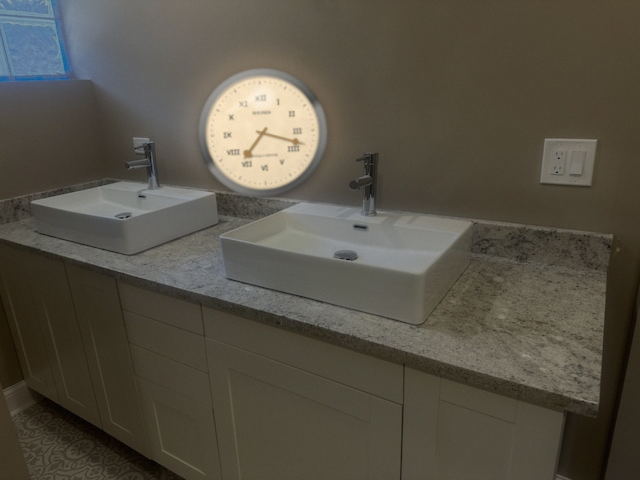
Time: {"hour": 7, "minute": 18}
